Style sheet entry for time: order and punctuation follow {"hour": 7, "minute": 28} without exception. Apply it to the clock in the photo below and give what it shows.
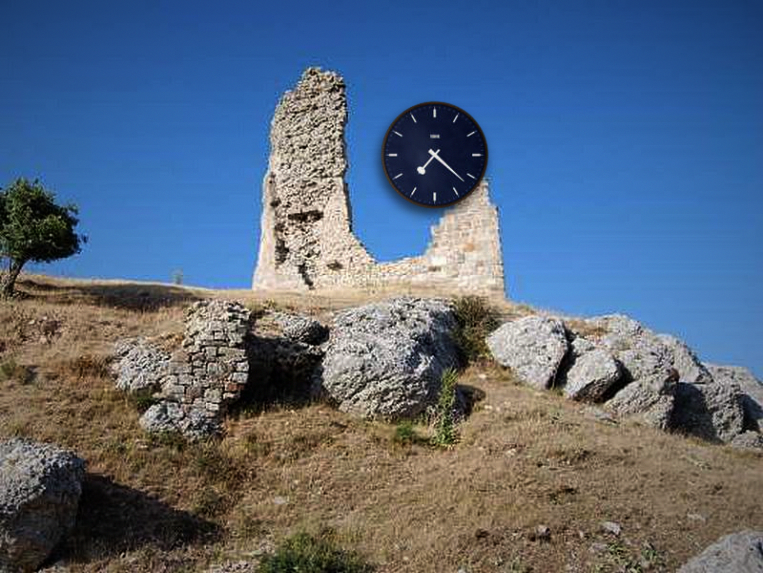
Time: {"hour": 7, "minute": 22}
